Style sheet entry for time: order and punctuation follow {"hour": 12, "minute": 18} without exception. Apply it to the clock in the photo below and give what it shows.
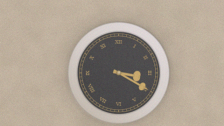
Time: {"hour": 3, "minute": 20}
